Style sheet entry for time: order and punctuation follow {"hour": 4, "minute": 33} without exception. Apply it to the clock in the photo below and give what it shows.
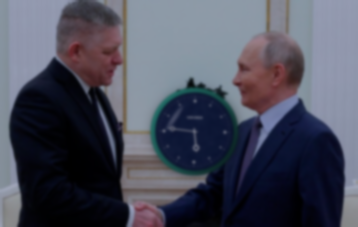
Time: {"hour": 5, "minute": 46}
